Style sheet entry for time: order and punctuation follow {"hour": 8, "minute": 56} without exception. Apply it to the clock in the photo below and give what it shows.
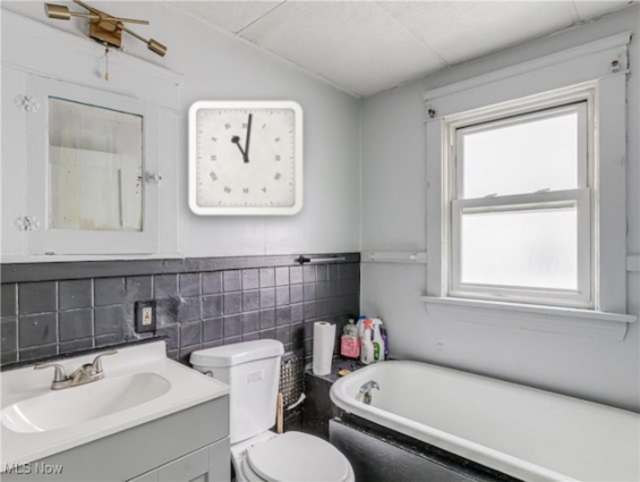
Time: {"hour": 11, "minute": 1}
